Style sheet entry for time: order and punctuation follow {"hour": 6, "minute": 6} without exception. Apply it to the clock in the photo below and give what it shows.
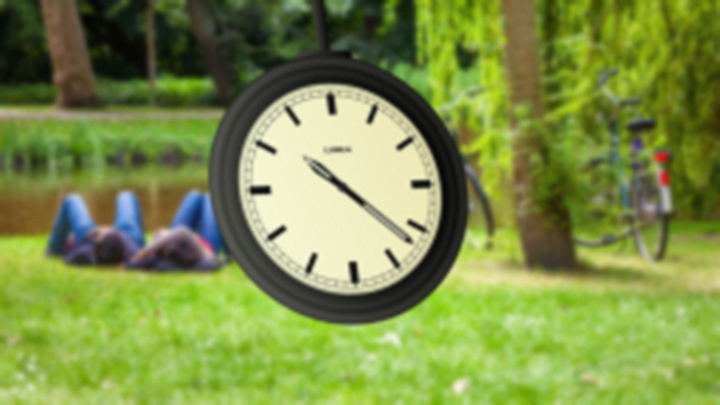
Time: {"hour": 10, "minute": 22}
